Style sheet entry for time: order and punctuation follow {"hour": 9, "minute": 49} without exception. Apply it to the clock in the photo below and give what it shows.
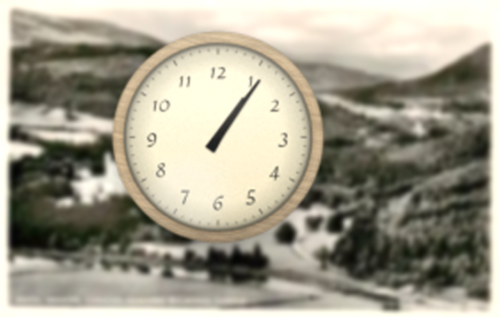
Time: {"hour": 1, "minute": 6}
